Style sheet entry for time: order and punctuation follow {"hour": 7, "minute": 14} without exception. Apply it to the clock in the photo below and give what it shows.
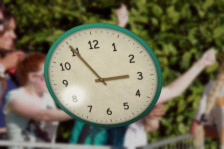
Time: {"hour": 2, "minute": 55}
